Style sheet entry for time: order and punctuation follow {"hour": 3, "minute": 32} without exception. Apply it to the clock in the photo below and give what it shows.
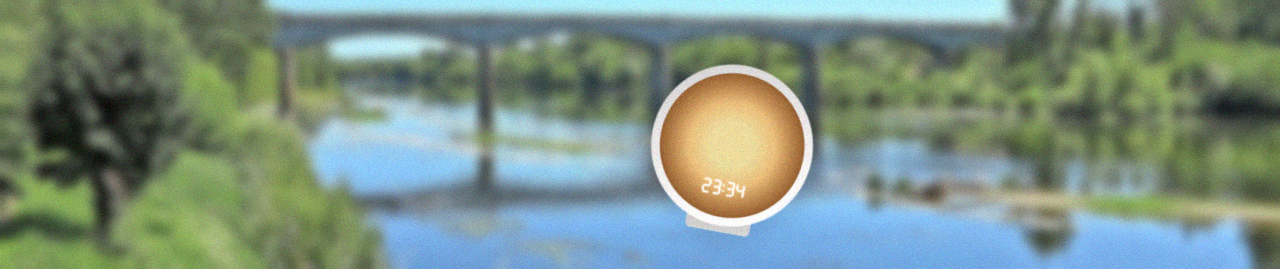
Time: {"hour": 23, "minute": 34}
